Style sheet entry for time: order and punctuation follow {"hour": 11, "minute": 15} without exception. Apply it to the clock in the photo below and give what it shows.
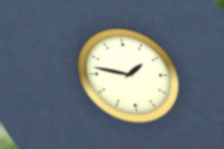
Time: {"hour": 1, "minute": 47}
